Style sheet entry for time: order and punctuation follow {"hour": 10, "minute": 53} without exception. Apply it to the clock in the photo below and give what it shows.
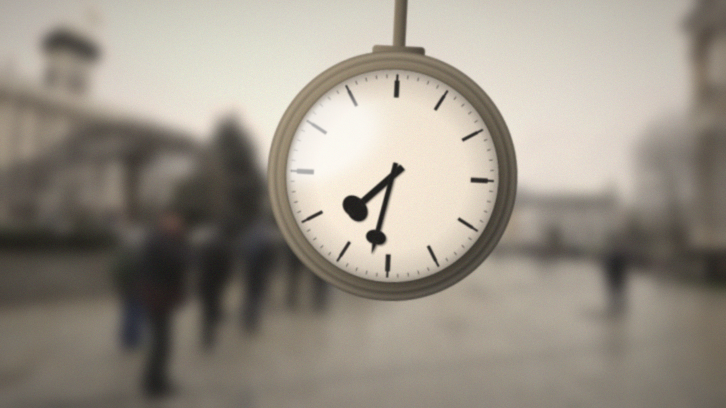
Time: {"hour": 7, "minute": 32}
